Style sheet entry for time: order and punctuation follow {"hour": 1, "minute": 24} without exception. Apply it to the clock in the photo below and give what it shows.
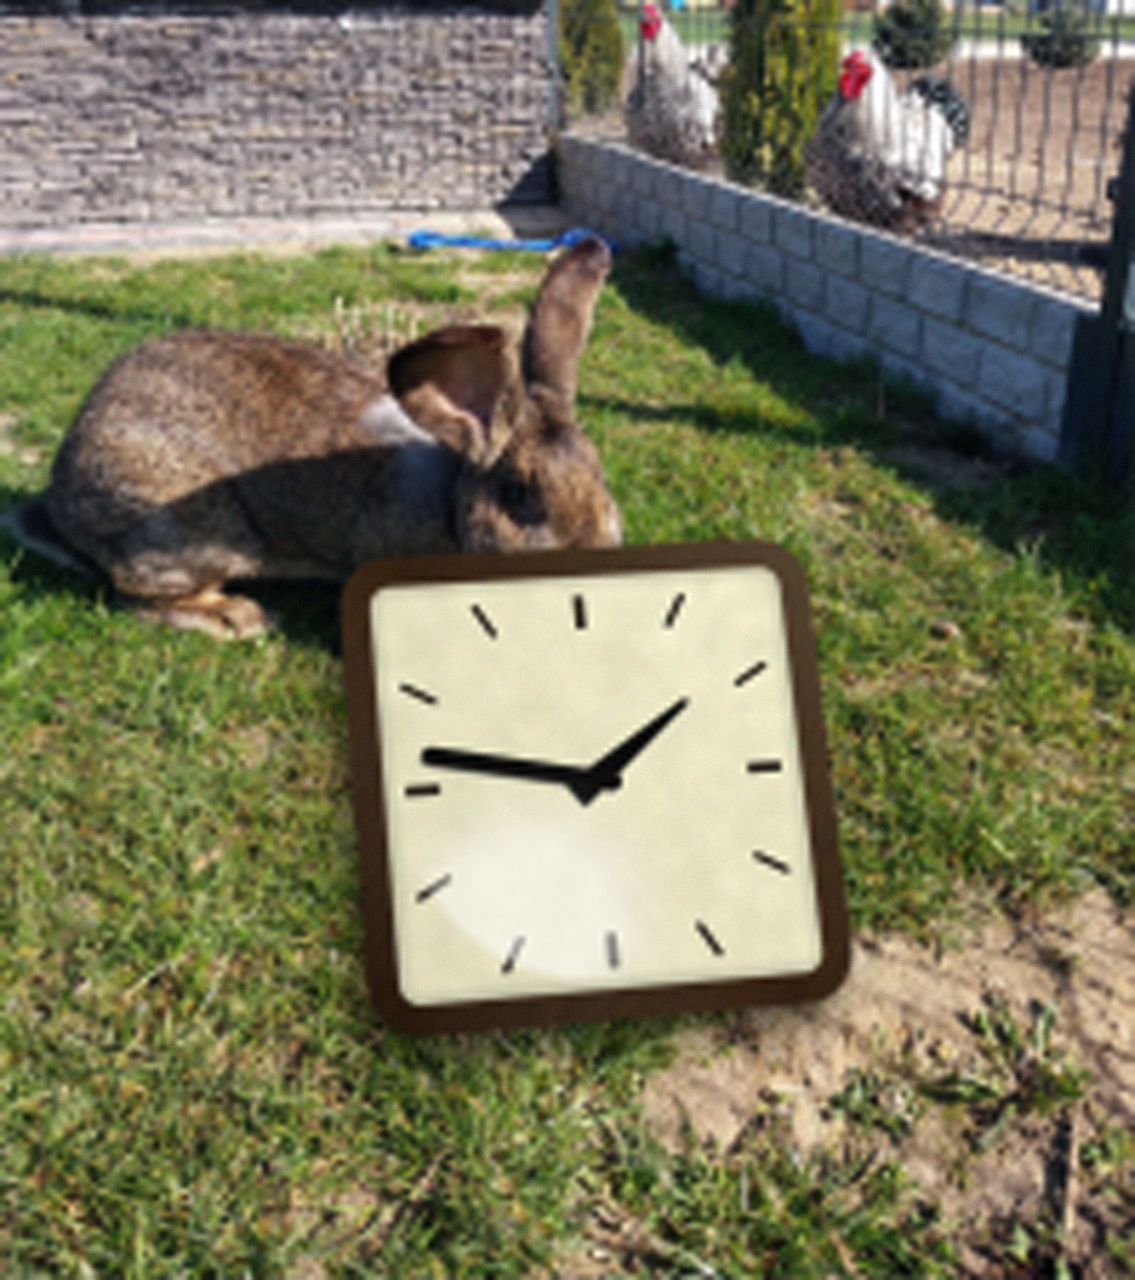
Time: {"hour": 1, "minute": 47}
